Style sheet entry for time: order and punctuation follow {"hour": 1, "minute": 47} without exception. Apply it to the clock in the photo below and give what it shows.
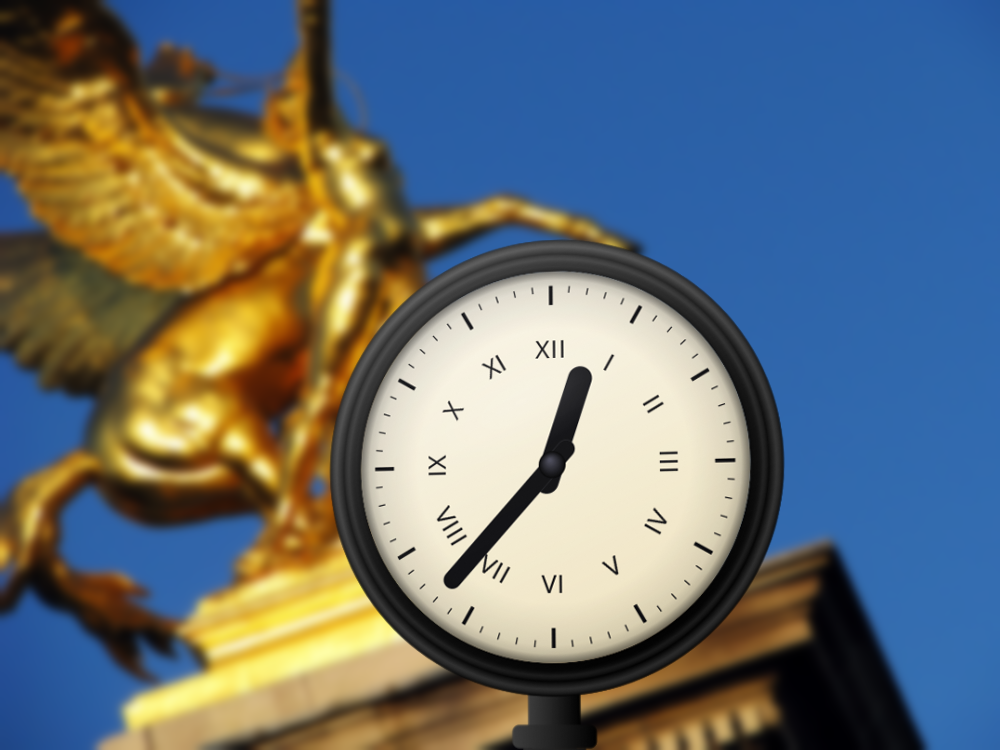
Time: {"hour": 12, "minute": 37}
